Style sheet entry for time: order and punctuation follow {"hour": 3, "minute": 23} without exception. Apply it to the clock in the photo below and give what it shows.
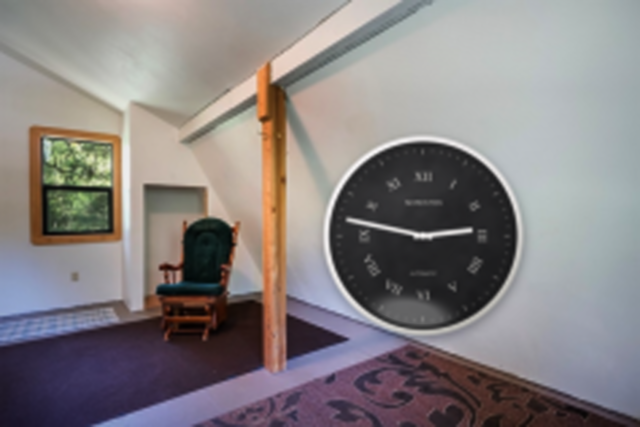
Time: {"hour": 2, "minute": 47}
